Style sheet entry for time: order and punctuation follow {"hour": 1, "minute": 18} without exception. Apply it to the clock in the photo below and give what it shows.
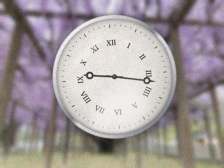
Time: {"hour": 9, "minute": 17}
